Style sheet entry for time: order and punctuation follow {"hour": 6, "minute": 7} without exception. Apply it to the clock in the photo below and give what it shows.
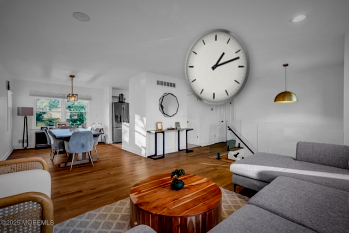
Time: {"hour": 1, "minute": 12}
